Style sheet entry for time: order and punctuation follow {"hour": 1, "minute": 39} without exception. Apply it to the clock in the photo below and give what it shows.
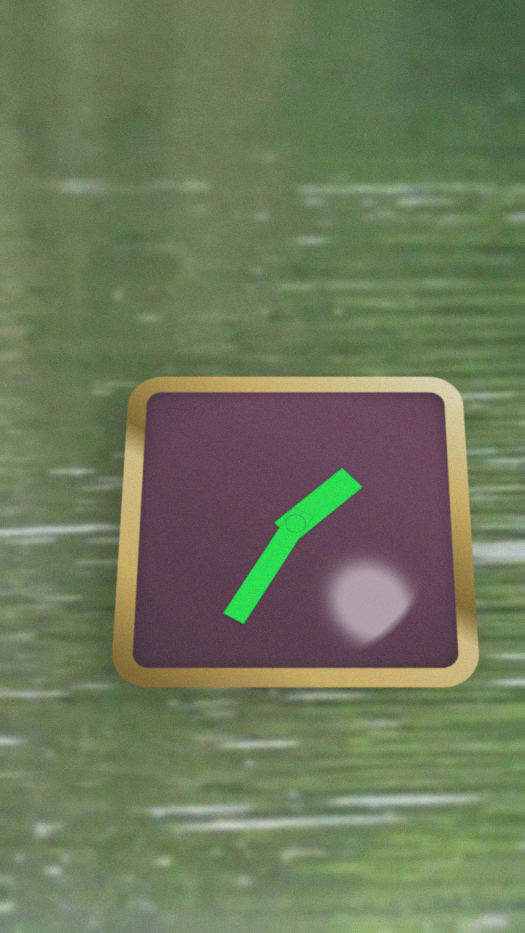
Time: {"hour": 1, "minute": 35}
